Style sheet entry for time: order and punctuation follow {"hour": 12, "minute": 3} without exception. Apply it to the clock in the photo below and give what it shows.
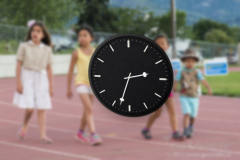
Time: {"hour": 2, "minute": 33}
